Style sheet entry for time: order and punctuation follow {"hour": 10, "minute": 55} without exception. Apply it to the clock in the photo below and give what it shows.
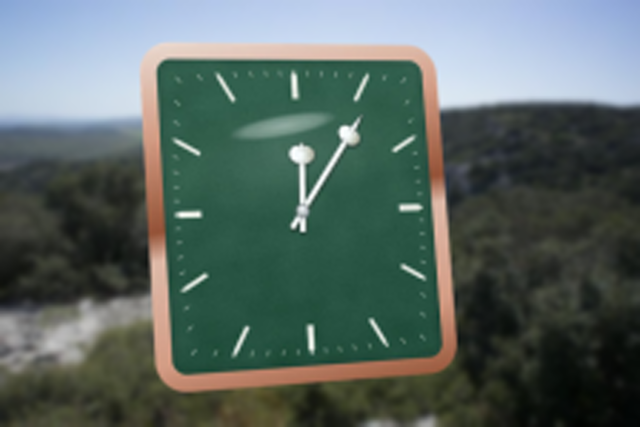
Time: {"hour": 12, "minute": 6}
